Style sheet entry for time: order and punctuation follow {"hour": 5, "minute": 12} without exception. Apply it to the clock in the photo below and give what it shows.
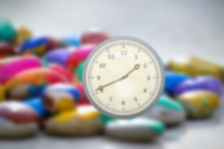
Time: {"hour": 1, "minute": 41}
